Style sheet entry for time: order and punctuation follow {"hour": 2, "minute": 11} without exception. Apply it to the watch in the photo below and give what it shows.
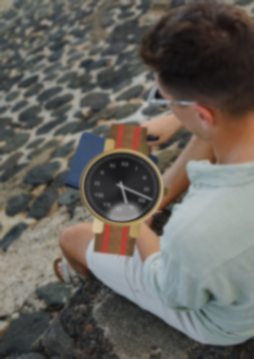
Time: {"hour": 5, "minute": 18}
